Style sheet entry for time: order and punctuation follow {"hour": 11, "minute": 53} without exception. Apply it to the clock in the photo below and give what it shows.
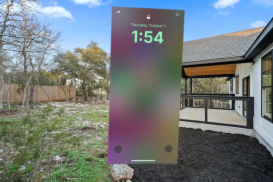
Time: {"hour": 1, "minute": 54}
